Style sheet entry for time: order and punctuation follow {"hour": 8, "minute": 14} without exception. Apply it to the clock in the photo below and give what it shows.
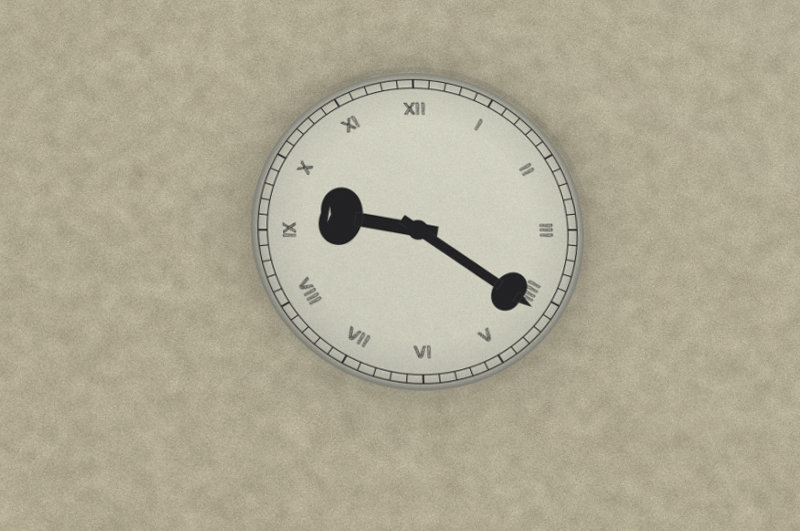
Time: {"hour": 9, "minute": 21}
